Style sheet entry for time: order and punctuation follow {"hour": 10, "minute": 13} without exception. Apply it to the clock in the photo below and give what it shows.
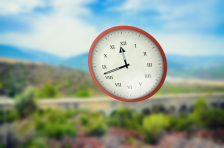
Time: {"hour": 11, "minute": 42}
